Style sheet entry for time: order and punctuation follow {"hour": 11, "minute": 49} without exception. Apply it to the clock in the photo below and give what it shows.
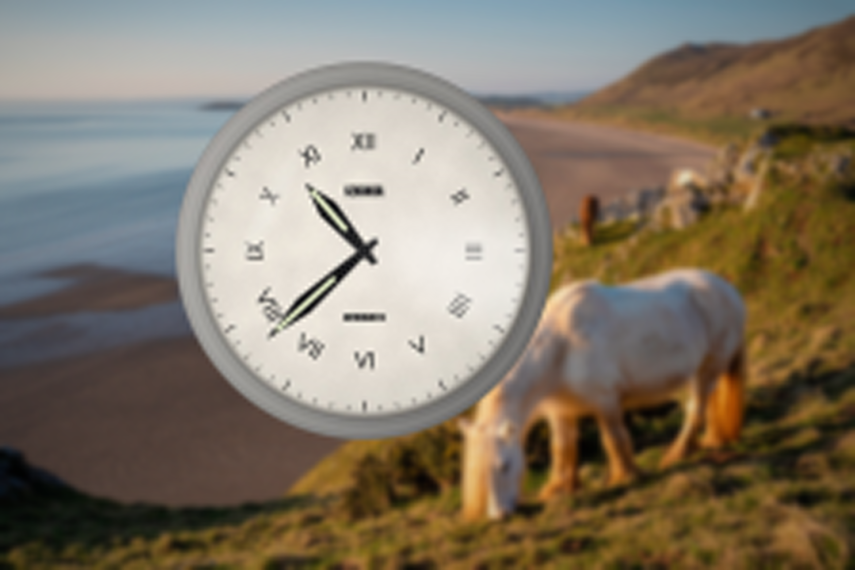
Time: {"hour": 10, "minute": 38}
